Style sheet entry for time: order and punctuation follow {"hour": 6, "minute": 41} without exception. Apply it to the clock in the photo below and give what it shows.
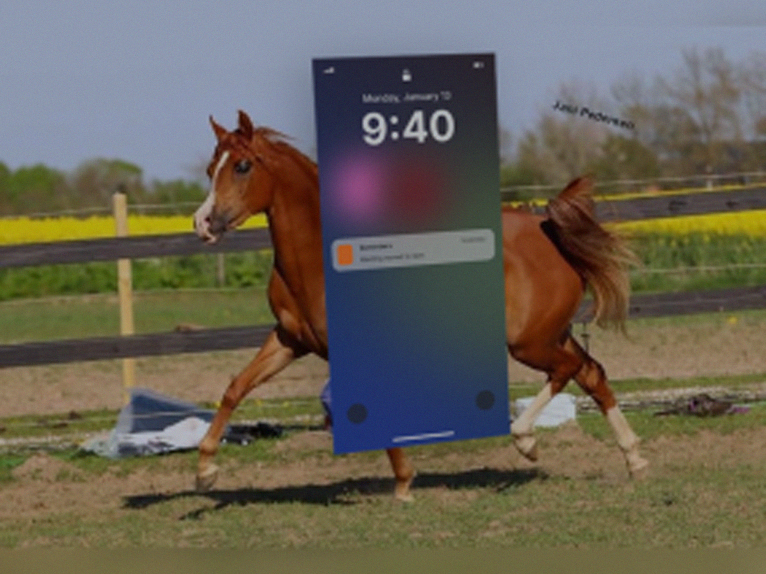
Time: {"hour": 9, "minute": 40}
